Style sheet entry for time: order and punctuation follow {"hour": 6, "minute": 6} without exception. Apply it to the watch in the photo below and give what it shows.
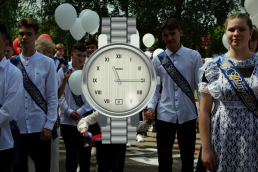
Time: {"hour": 11, "minute": 15}
